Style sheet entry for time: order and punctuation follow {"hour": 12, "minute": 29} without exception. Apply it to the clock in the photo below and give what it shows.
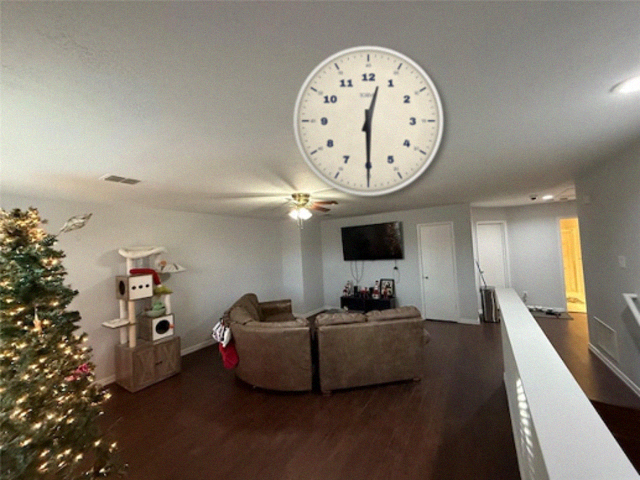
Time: {"hour": 12, "minute": 30}
